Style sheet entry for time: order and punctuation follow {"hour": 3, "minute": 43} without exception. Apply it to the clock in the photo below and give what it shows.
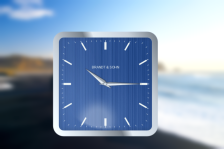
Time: {"hour": 10, "minute": 15}
